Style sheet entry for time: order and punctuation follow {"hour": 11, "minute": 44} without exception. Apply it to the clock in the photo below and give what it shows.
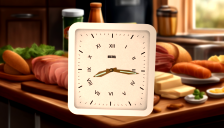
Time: {"hour": 8, "minute": 16}
